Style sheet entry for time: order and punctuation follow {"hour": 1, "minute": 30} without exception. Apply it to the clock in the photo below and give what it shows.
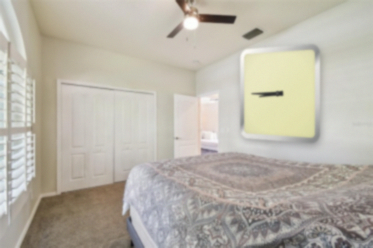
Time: {"hour": 8, "minute": 45}
